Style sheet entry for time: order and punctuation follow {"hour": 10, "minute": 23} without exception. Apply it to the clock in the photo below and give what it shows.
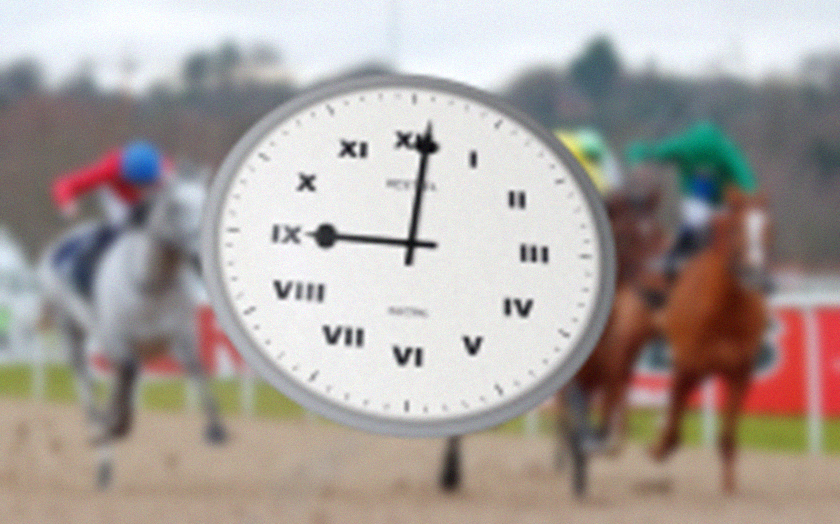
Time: {"hour": 9, "minute": 1}
